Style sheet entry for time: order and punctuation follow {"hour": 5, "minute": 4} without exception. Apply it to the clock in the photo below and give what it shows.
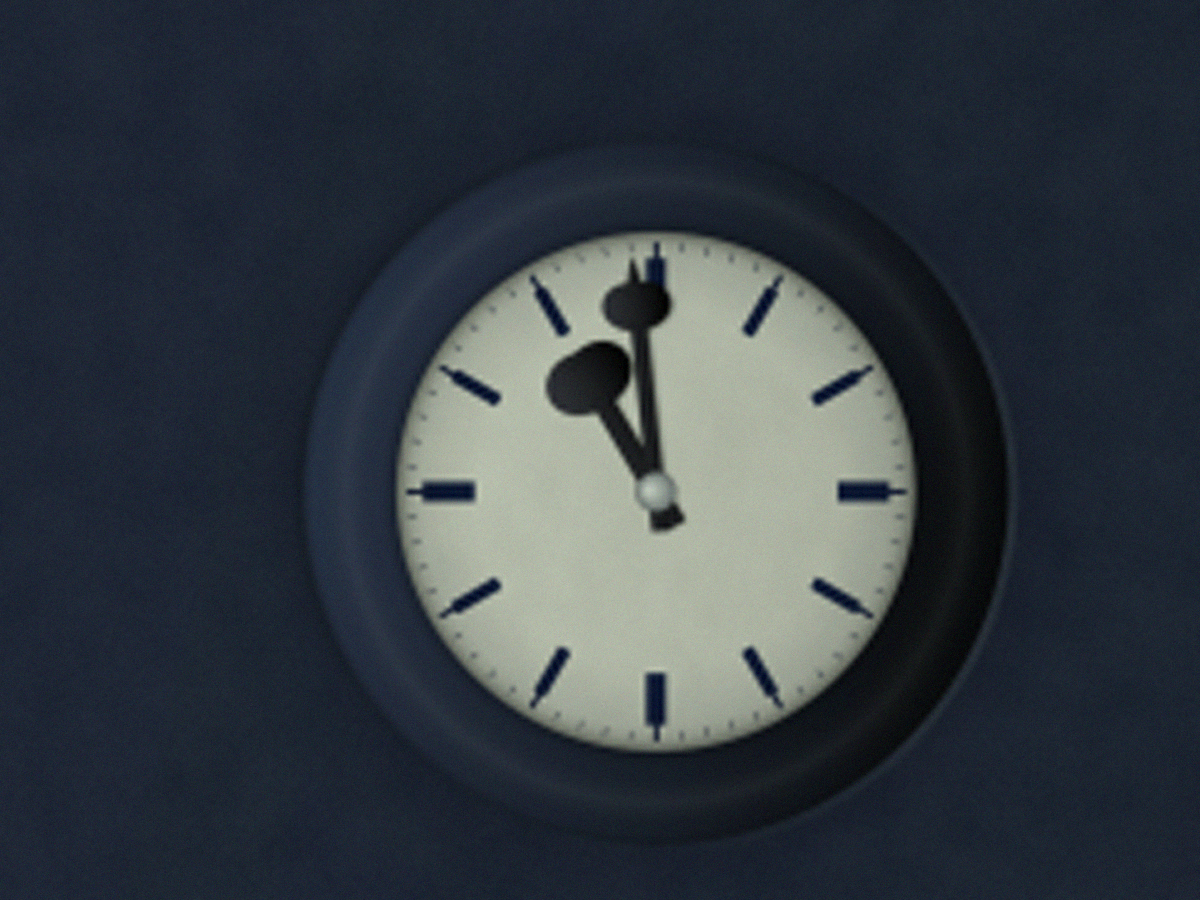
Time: {"hour": 10, "minute": 59}
